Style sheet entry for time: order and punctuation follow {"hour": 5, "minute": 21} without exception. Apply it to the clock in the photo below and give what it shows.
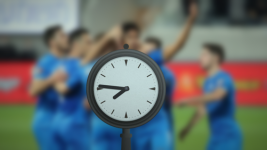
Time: {"hour": 7, "minute": 46}
